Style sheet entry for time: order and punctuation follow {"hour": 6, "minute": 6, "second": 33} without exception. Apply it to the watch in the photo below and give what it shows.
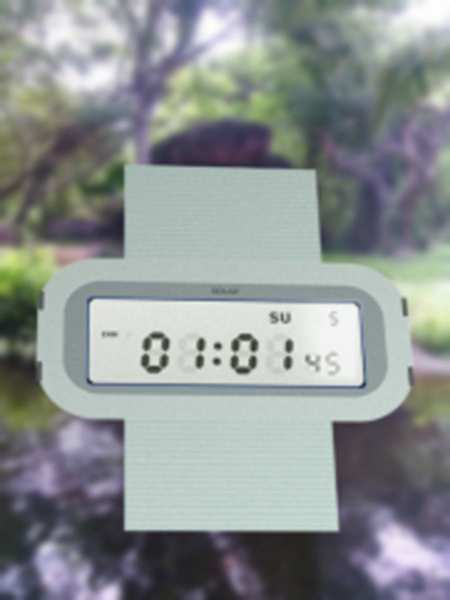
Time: {"hour": 1, "minute": 1, "second": 45}
